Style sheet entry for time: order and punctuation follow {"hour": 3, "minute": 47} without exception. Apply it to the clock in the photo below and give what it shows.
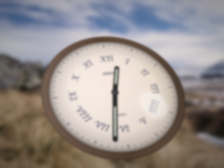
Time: {"hour": 12, "minute": 32}
